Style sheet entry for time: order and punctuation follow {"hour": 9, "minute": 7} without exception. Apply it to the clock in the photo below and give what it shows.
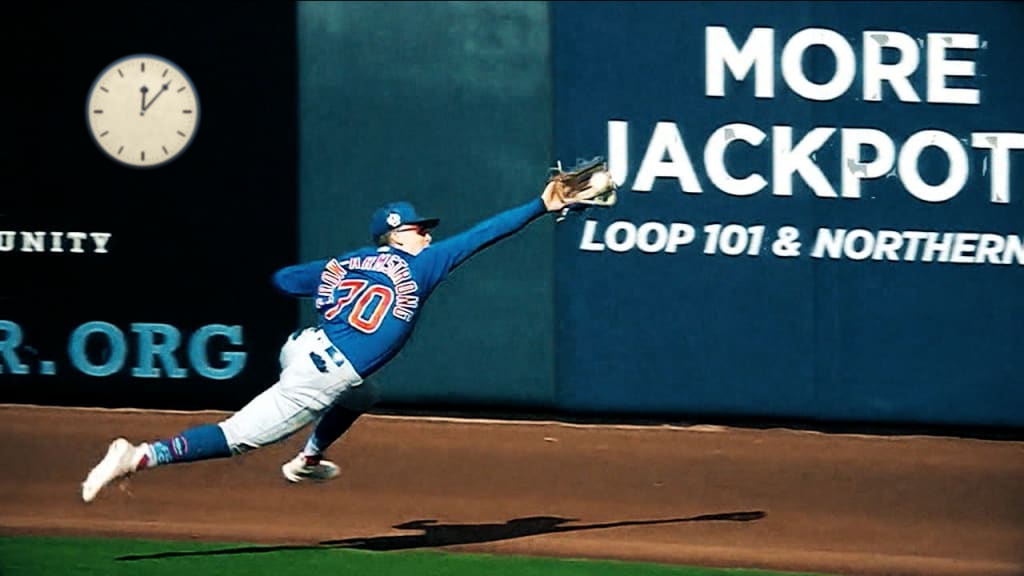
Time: {"hour": 12, "minute": 7}
